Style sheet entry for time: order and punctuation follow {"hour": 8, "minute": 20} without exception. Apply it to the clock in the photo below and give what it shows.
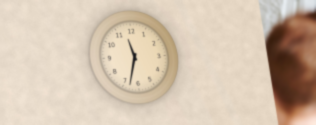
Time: {"hour": 11, "minute": 33}
